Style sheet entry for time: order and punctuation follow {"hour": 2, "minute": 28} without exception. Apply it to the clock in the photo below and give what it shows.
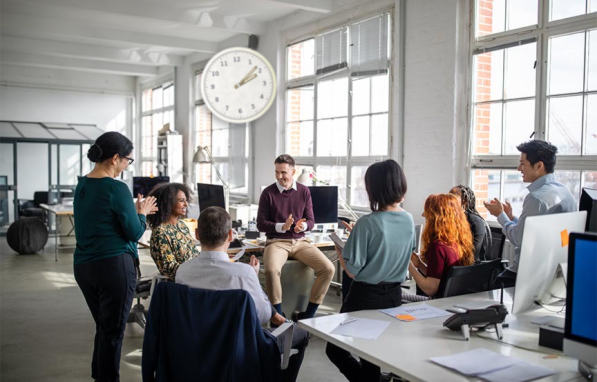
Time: {"hour": 2, "minute": 8}
